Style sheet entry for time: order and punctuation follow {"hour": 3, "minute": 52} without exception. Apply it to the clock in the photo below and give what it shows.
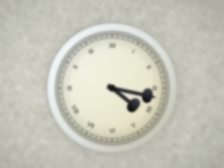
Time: {"hour": 4, "minute": 17}
